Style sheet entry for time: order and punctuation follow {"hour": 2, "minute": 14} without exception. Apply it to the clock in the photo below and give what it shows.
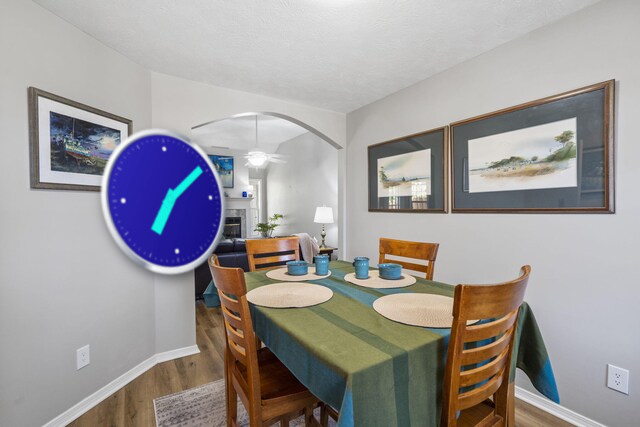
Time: {"hour": 7, "minute": 9}
